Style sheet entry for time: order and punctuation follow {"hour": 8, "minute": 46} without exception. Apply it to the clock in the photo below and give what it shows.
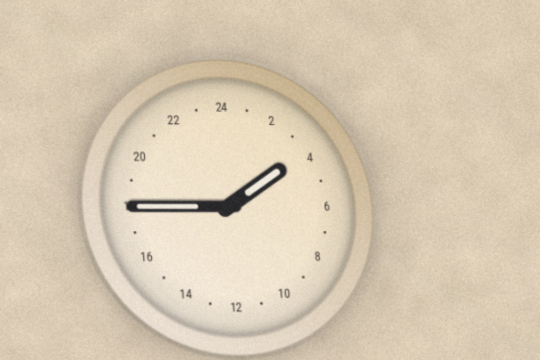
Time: {"hour": 3, "minute": 45}
